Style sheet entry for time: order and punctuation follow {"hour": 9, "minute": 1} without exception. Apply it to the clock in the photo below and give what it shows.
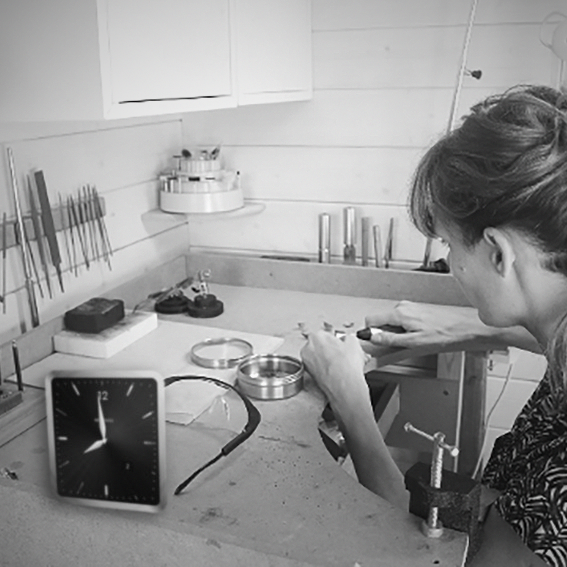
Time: {"hour": 7, "minute": 59}
